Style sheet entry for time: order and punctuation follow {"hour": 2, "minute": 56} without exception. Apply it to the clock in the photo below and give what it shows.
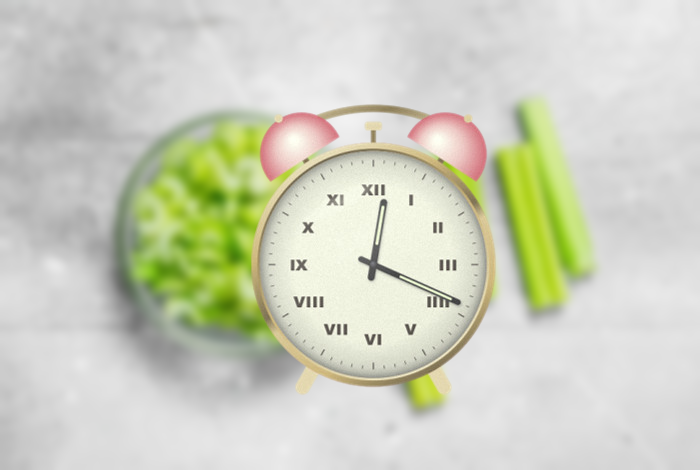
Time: {"hour": 12, "minute": 19}
